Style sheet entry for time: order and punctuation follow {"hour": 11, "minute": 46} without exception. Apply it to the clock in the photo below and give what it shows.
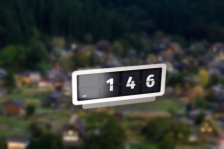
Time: {"hour": 1, "minute": 46}
